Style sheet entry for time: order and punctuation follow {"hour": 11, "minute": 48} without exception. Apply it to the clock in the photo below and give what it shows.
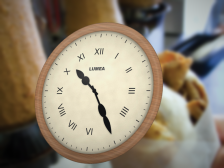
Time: {"hour": 10, "minute": 25}
